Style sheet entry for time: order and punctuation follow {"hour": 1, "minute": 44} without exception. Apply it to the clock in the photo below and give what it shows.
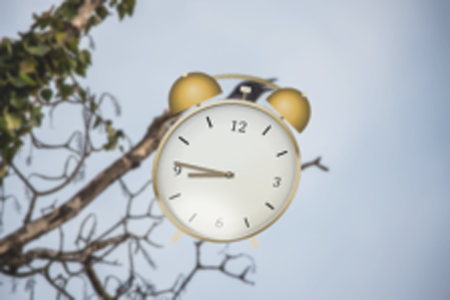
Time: {"hour": 8, "minute": 46}
